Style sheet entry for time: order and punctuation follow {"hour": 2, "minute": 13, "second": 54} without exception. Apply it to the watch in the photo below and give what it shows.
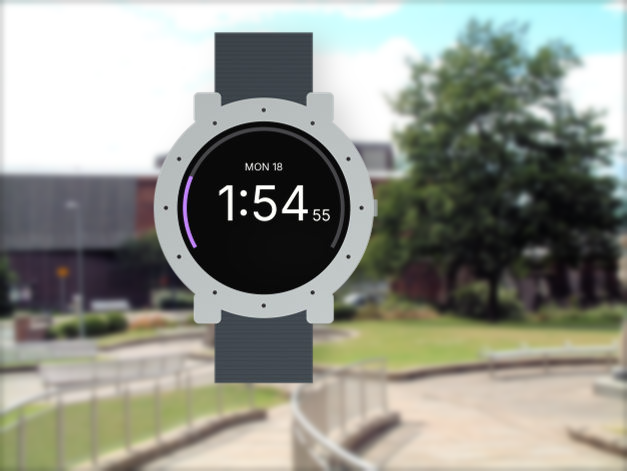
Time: {"hour": 1, "minute": 54, "second": 55}
